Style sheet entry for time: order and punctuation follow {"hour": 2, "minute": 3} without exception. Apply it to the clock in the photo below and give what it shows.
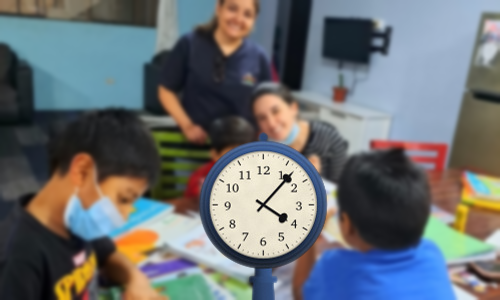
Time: {"hour": 4, "minute": 7}
